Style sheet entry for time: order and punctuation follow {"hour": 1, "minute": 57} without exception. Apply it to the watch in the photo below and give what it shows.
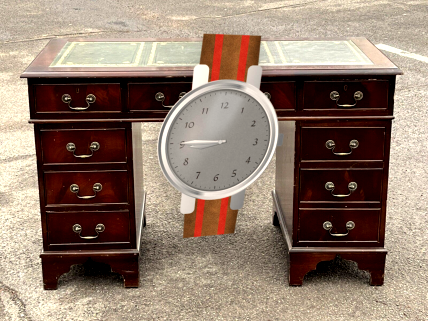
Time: {"hour": 8, "minute": 45}
